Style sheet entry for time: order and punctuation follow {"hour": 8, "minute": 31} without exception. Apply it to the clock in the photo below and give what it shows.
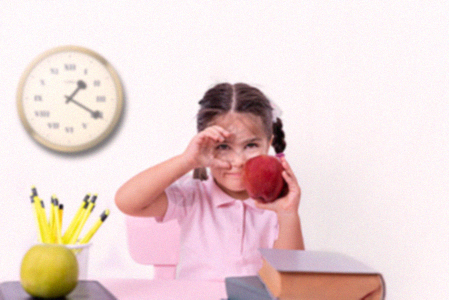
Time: {"hour": 1, "minute": 20}
